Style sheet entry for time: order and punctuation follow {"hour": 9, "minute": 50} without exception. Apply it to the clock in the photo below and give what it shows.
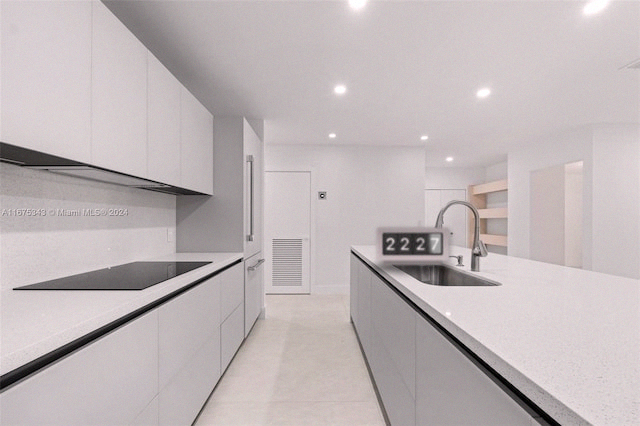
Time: {"hour": 22, "minute": 27}
